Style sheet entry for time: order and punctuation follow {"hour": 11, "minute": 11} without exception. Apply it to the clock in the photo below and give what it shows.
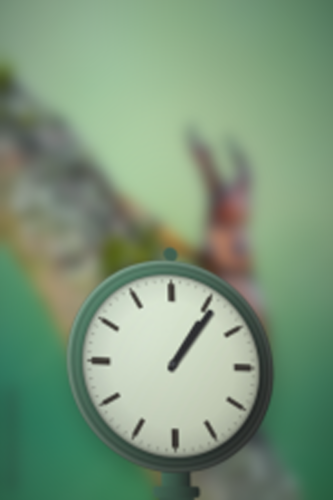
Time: {"hour": 1, "minute": 6}
